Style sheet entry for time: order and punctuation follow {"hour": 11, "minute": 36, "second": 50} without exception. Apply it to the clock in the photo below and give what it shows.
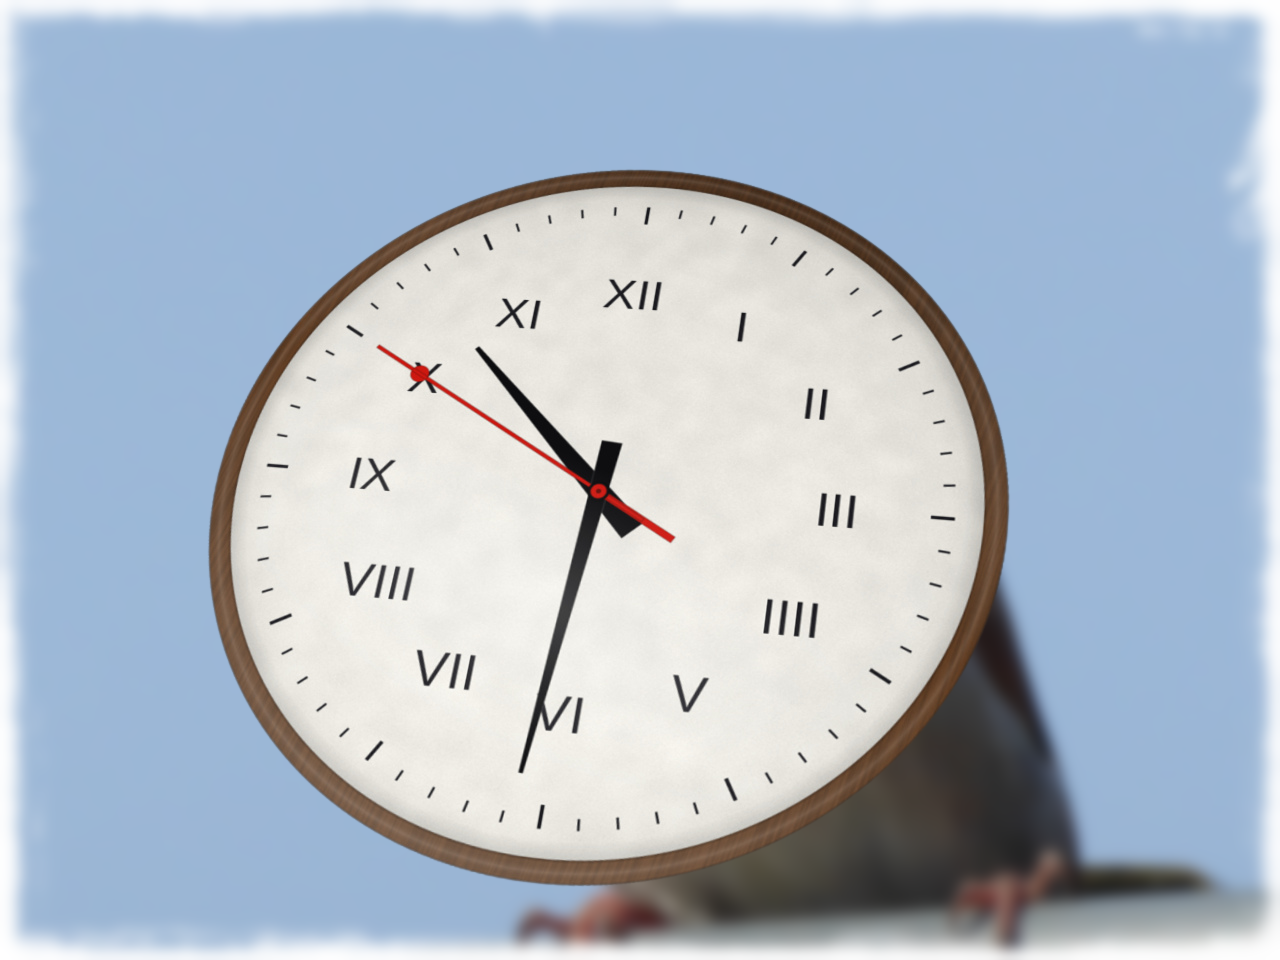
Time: {"hour": 10, "minute": 30, "second": 50}
